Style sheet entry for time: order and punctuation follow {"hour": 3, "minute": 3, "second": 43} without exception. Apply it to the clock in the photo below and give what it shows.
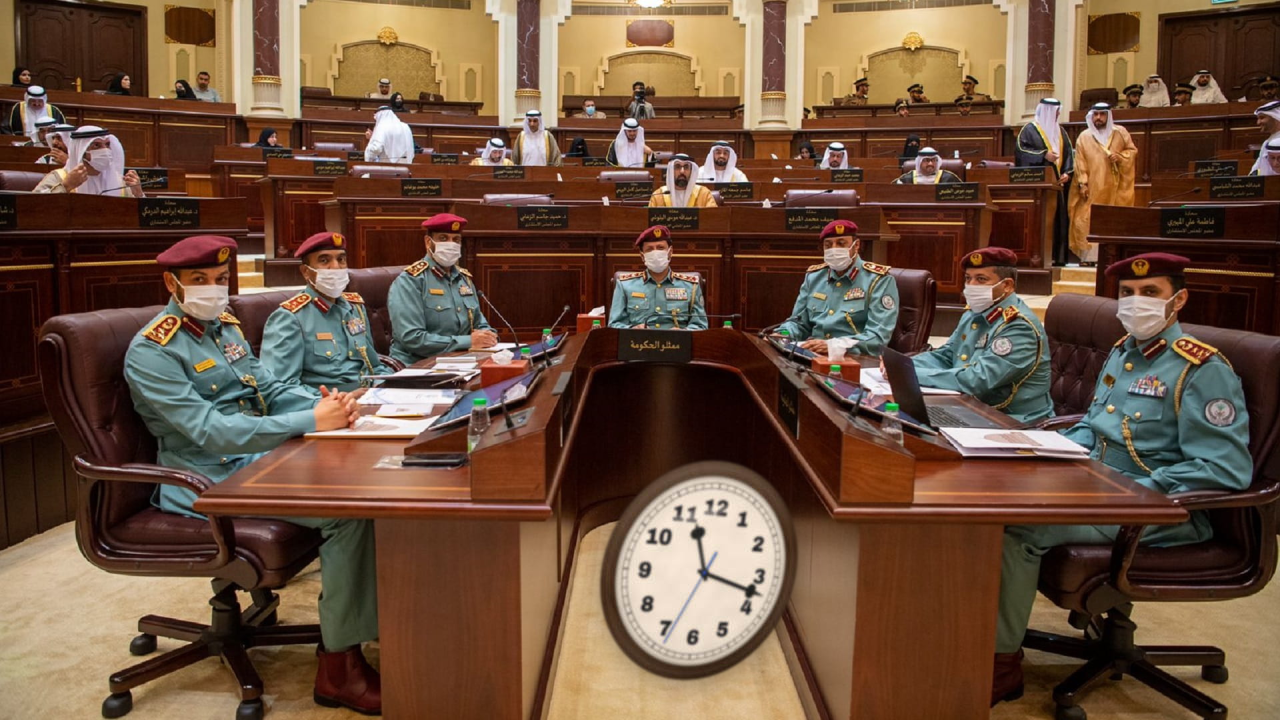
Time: {"hour": 11, "minute": 17, "second": 34}
